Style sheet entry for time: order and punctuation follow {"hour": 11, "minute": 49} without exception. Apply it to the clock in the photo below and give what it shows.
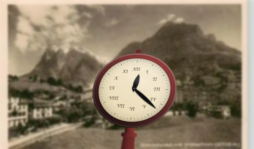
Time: {"hour": 12, "minute": 22}
